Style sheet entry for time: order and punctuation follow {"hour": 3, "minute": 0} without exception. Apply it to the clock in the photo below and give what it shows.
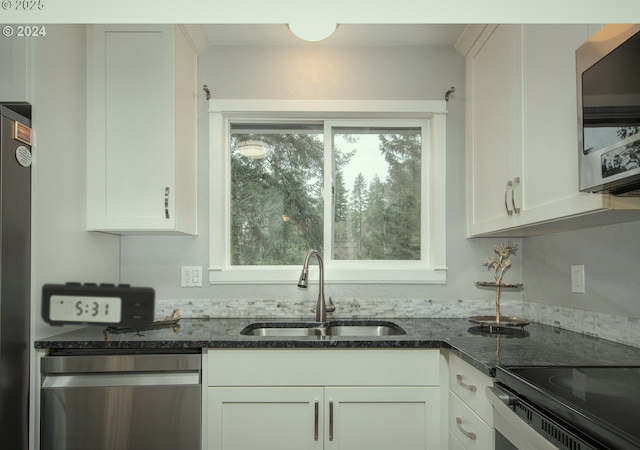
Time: {"hour": 5, "minute": 31}
